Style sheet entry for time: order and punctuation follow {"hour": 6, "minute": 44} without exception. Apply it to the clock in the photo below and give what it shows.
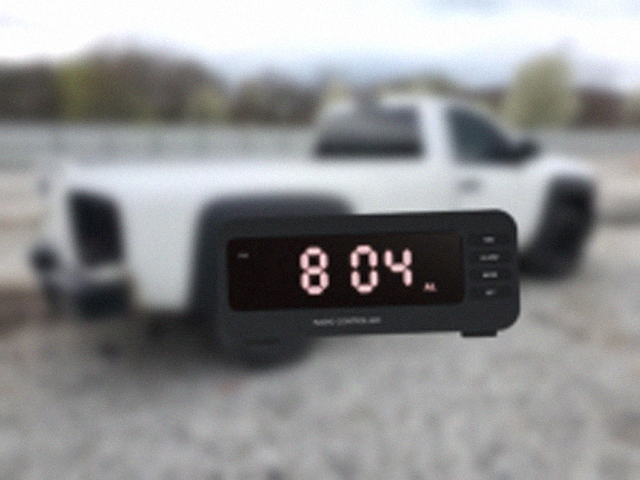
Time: {"hour": 8, "minute": 4}
